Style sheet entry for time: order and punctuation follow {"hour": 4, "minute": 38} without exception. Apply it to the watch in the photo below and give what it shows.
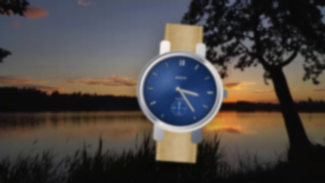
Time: {"hour": 3, "minute": 24}
